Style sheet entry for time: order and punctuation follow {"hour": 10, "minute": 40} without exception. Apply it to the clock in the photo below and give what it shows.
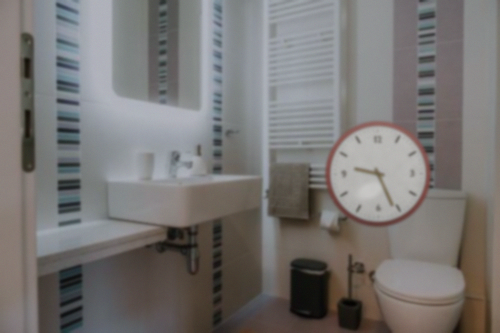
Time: {"hour": 9, "minute": 26}
